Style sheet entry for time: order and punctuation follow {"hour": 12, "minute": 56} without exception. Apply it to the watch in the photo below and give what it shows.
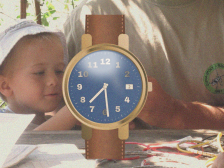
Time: {"hour": 7, "minute": 29}
